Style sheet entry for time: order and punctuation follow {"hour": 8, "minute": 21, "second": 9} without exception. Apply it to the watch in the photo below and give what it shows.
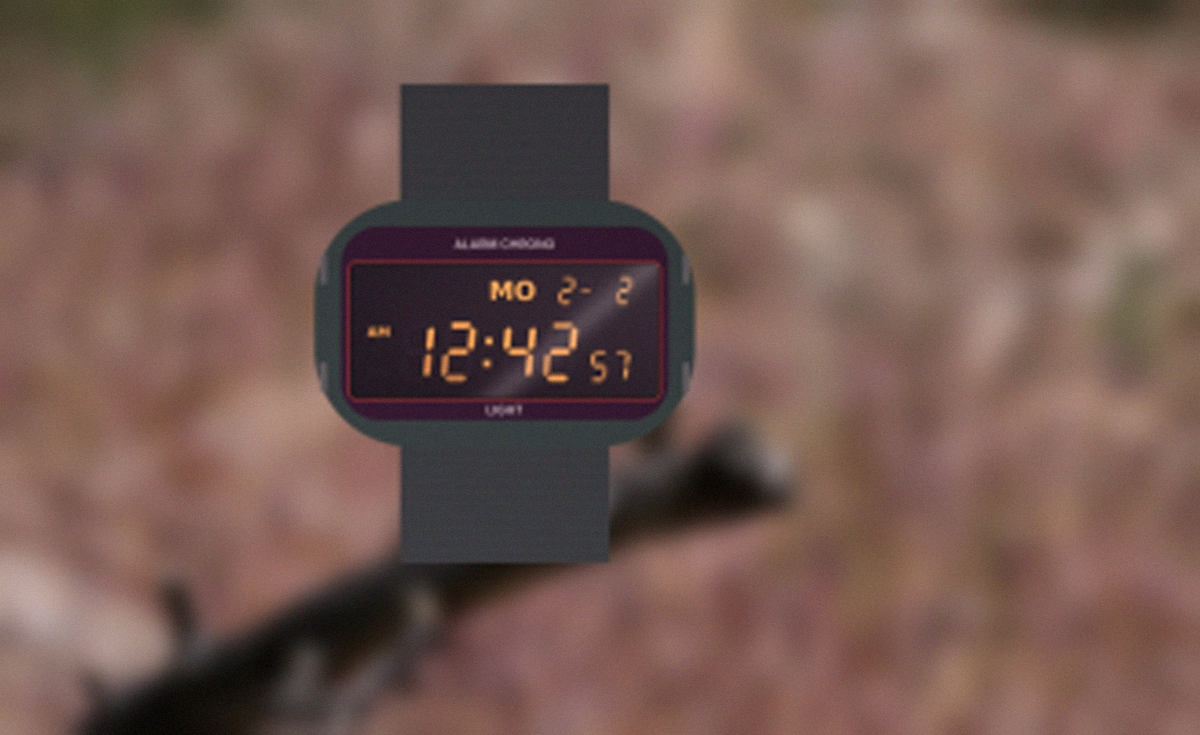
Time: {"hour": 12, "minute": 42, "second": 57}
